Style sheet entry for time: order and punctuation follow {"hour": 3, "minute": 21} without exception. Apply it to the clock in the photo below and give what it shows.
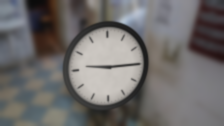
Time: {"hour": 9, "minute": 15}
